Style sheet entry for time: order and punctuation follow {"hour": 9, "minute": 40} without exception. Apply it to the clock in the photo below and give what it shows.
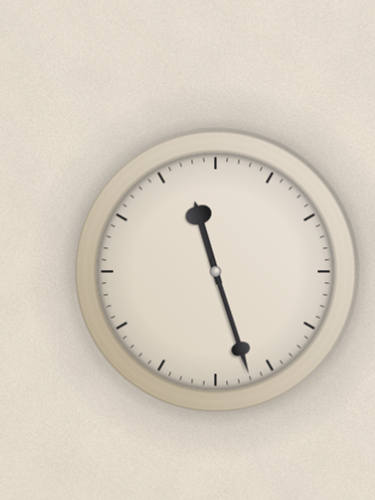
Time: {"hour": 11, "minute": 27}
